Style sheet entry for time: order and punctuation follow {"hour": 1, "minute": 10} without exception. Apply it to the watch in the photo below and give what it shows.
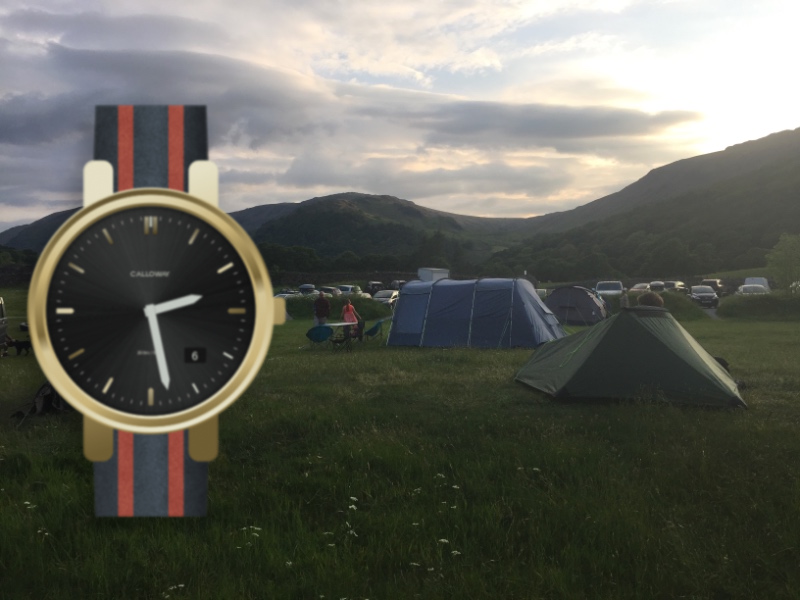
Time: {"hour": 2, "minute": 28}
